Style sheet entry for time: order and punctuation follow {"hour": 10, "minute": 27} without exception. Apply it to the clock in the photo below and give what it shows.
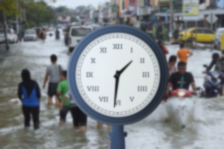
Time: {"hour": 1, "minute": 31}
